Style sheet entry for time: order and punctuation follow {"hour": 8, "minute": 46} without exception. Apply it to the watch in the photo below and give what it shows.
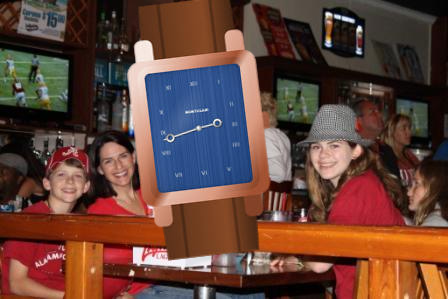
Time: {"hour": 2, "minute": 43}
